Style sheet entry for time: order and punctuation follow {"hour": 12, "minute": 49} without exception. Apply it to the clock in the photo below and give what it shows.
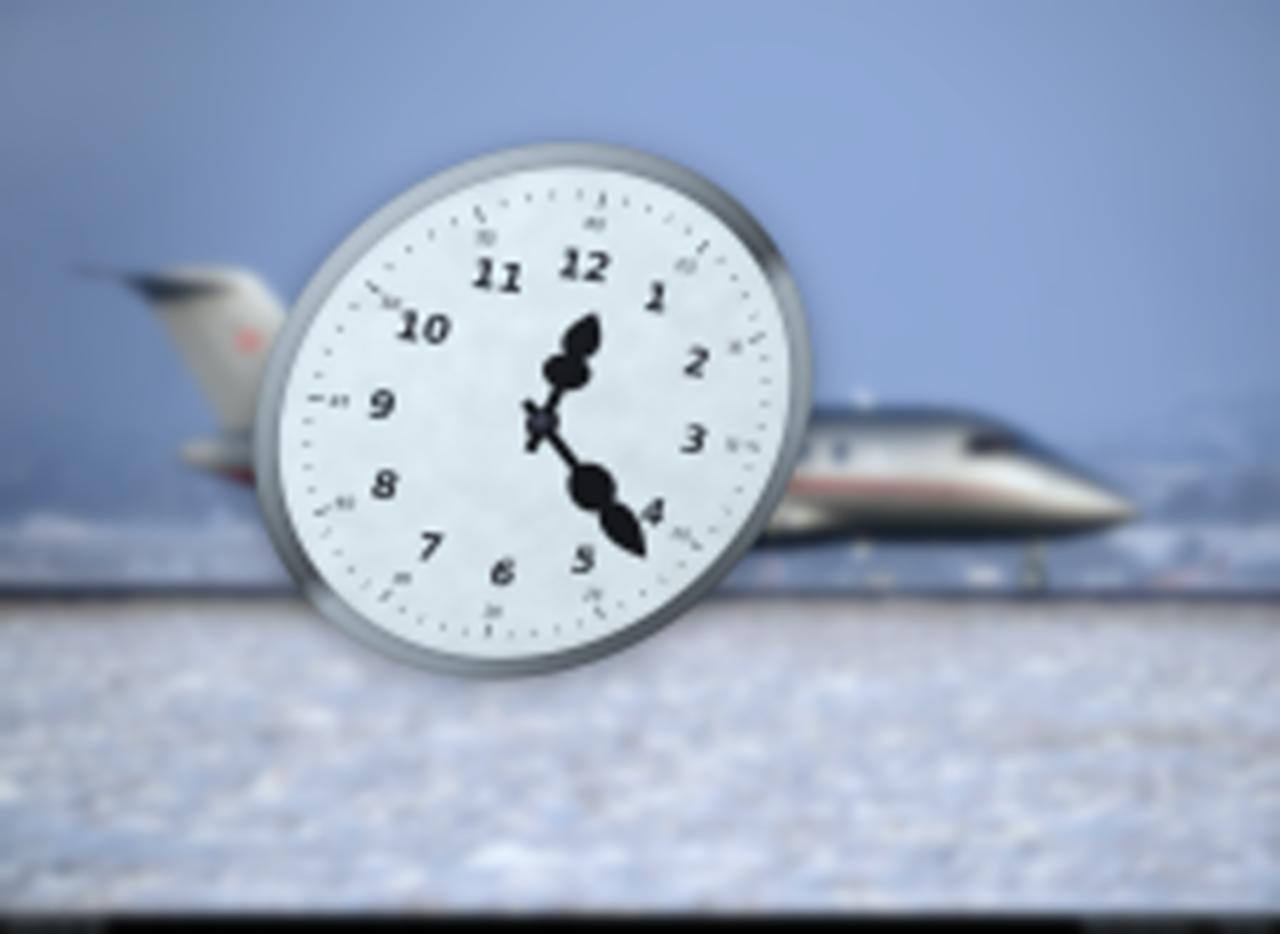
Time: {"hour": 12, "minute": 22}
